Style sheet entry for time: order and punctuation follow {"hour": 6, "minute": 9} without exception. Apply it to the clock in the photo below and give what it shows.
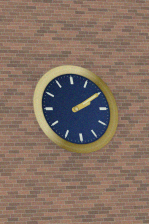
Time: {"hour": 2, "minute": 10}
